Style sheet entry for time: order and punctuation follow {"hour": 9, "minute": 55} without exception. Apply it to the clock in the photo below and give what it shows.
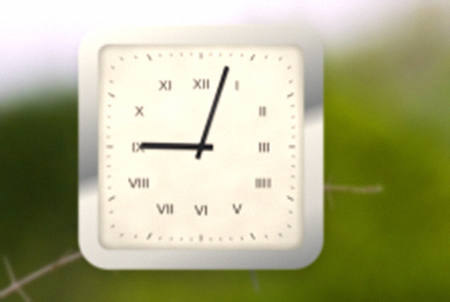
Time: {"hour": 9, "minute": 3}
